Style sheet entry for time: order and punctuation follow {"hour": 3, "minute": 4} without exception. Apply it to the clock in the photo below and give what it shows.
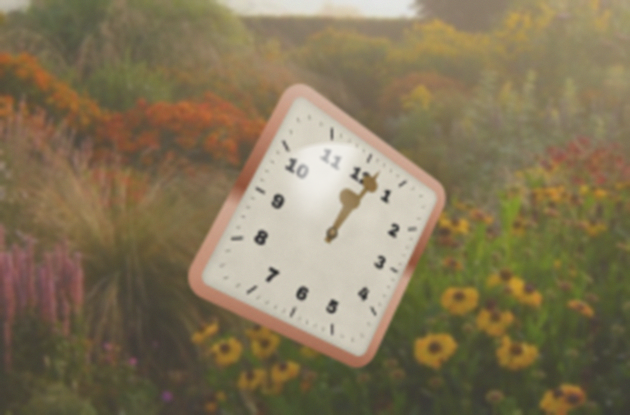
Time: {"hour": 12, "minute": 2}
